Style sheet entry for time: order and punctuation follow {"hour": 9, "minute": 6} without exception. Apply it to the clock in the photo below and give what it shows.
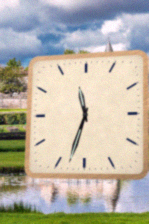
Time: {"hour": 11, "minute": 33}
